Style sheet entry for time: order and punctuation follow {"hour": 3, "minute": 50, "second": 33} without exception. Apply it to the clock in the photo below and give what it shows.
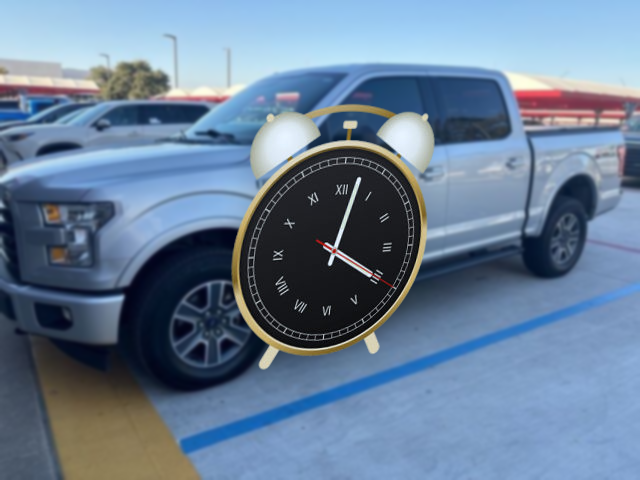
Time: {"hour": 4, "minute": 2, "second": 20}
